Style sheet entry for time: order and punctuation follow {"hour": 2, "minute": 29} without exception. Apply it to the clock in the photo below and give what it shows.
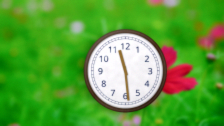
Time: {"hour": 11, "minute": 29}
